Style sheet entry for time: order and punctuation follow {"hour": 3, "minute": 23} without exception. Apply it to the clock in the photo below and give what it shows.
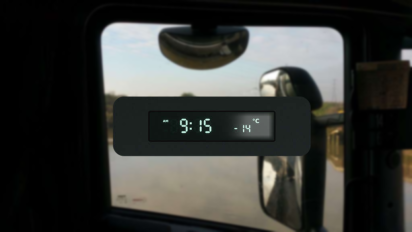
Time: {"hour": 9, "minute": 15}
